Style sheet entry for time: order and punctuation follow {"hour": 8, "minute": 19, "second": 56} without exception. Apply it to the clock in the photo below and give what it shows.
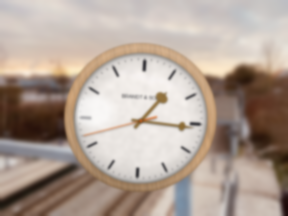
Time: {"hour": 1, "minute": 15, "second": 42}
